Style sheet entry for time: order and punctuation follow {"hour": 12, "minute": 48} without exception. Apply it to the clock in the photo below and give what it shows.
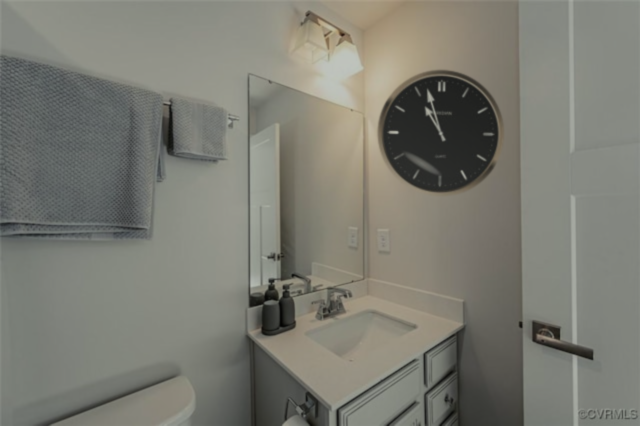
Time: {"hour": 10, "minute": 57}
